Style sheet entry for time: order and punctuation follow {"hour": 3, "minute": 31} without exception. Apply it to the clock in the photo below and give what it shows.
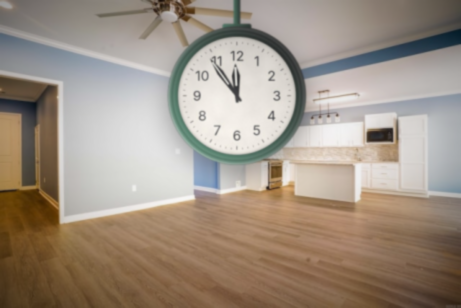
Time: {"hour": 11, "minute": 54}
